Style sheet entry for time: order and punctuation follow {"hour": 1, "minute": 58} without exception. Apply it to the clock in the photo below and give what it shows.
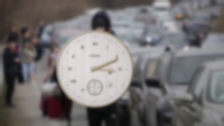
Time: {"hour": 3, "minute": 11}
